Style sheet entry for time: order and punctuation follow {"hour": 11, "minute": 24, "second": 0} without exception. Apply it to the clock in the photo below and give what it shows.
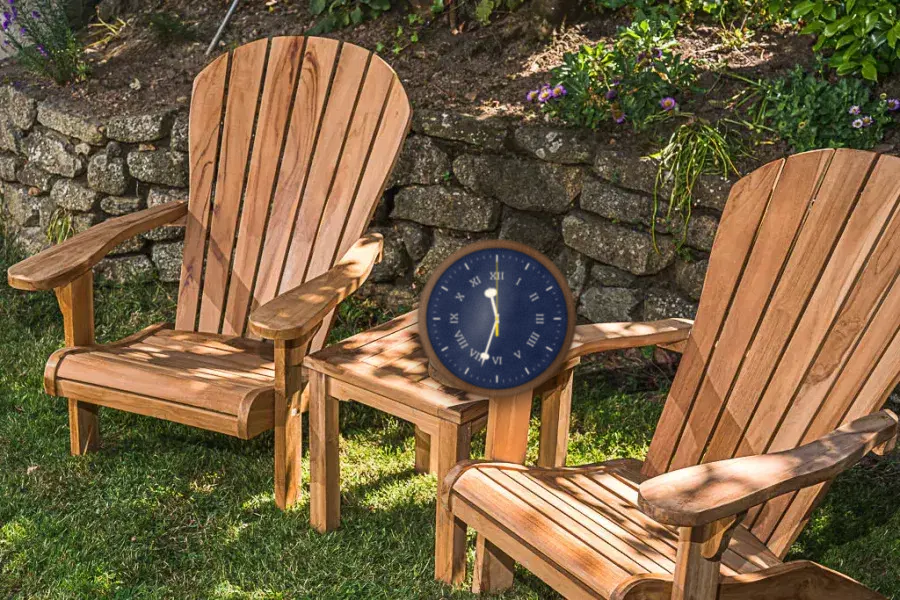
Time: {"hour": 11, "minute": 33, "second": 0}
